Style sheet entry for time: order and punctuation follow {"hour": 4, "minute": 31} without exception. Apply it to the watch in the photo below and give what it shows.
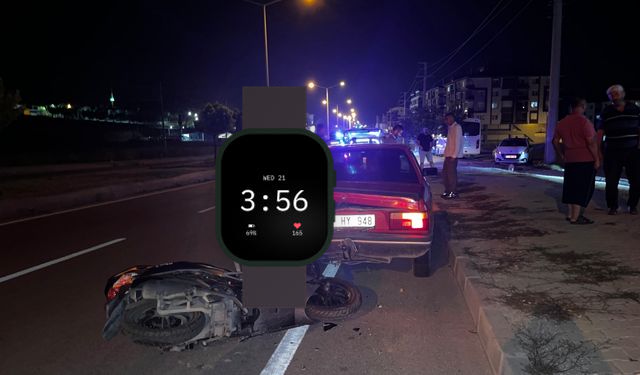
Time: {"hour": 3, "minute": 56}
